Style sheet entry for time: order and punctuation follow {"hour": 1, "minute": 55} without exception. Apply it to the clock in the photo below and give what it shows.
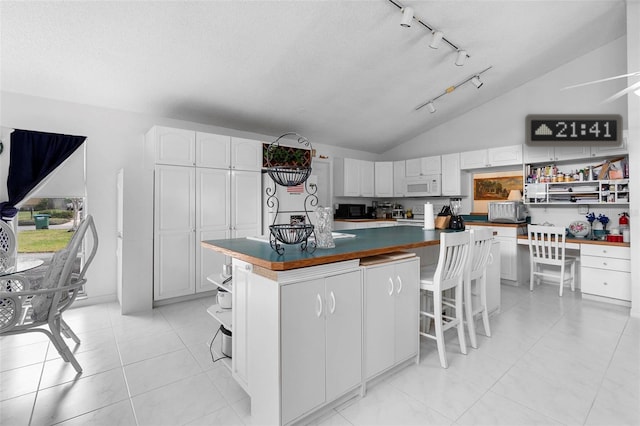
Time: {"hour": 21, "minute": 41}
